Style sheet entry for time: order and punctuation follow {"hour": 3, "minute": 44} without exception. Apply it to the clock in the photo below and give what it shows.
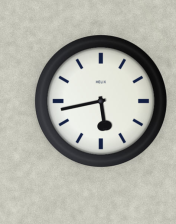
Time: {"hour": 5, "minute": 43}
